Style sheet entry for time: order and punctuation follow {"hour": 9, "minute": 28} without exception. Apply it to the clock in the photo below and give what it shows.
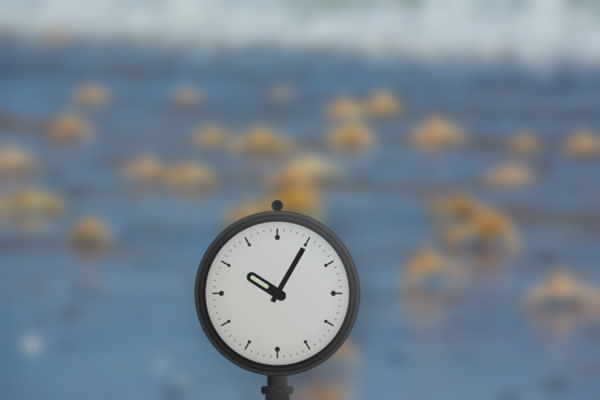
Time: {"hour": 10, "minute": 5}
